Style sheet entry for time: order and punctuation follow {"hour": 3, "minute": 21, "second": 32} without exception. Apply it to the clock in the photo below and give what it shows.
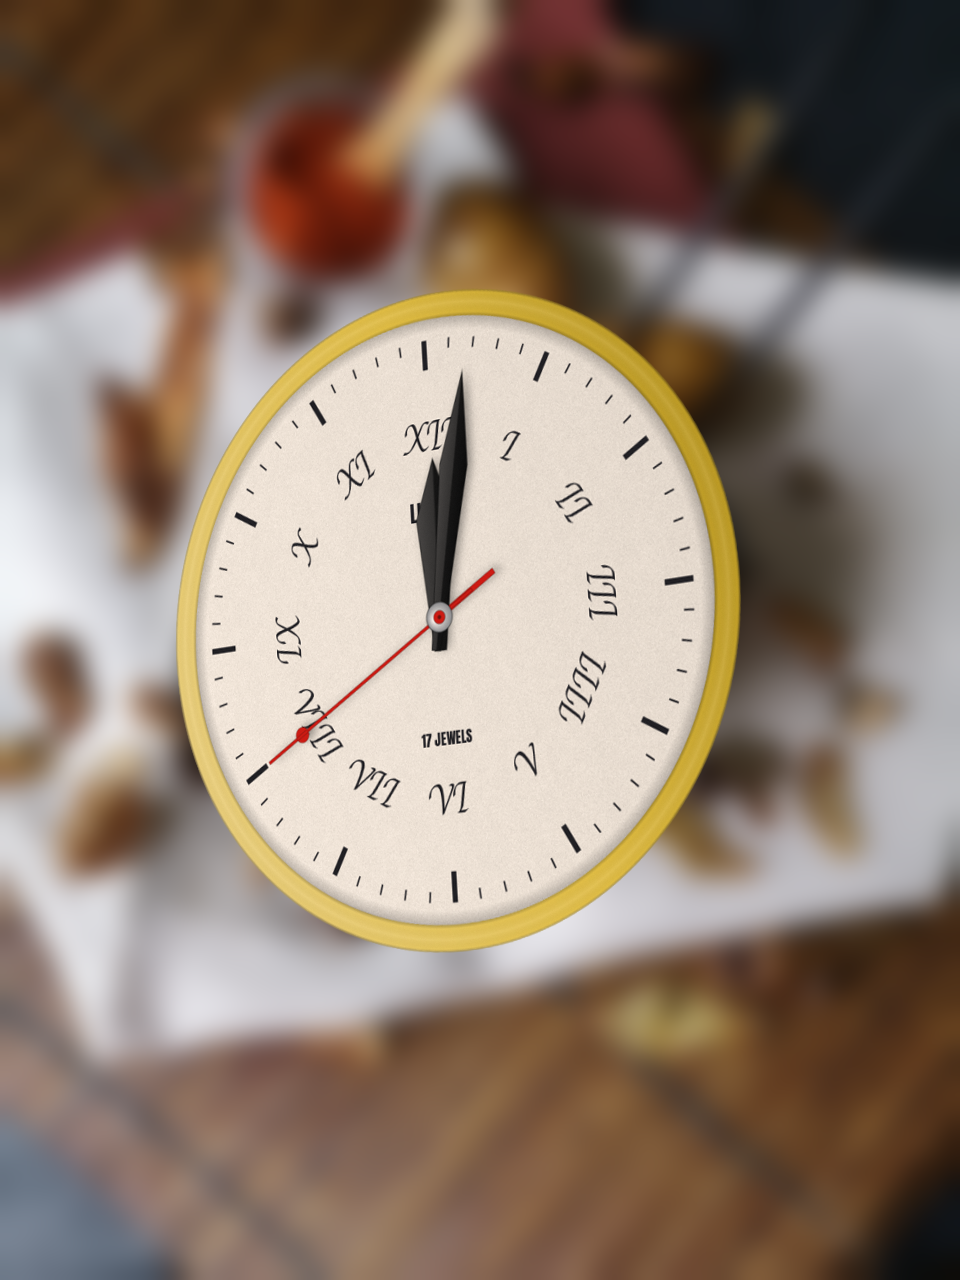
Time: {"hour": 12, "minute": 1, "second": 40}
